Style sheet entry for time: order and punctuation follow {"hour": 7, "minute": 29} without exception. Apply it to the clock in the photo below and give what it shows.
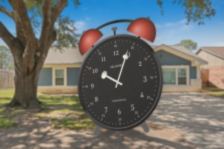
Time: {"hour": 10, "minute": 4}
